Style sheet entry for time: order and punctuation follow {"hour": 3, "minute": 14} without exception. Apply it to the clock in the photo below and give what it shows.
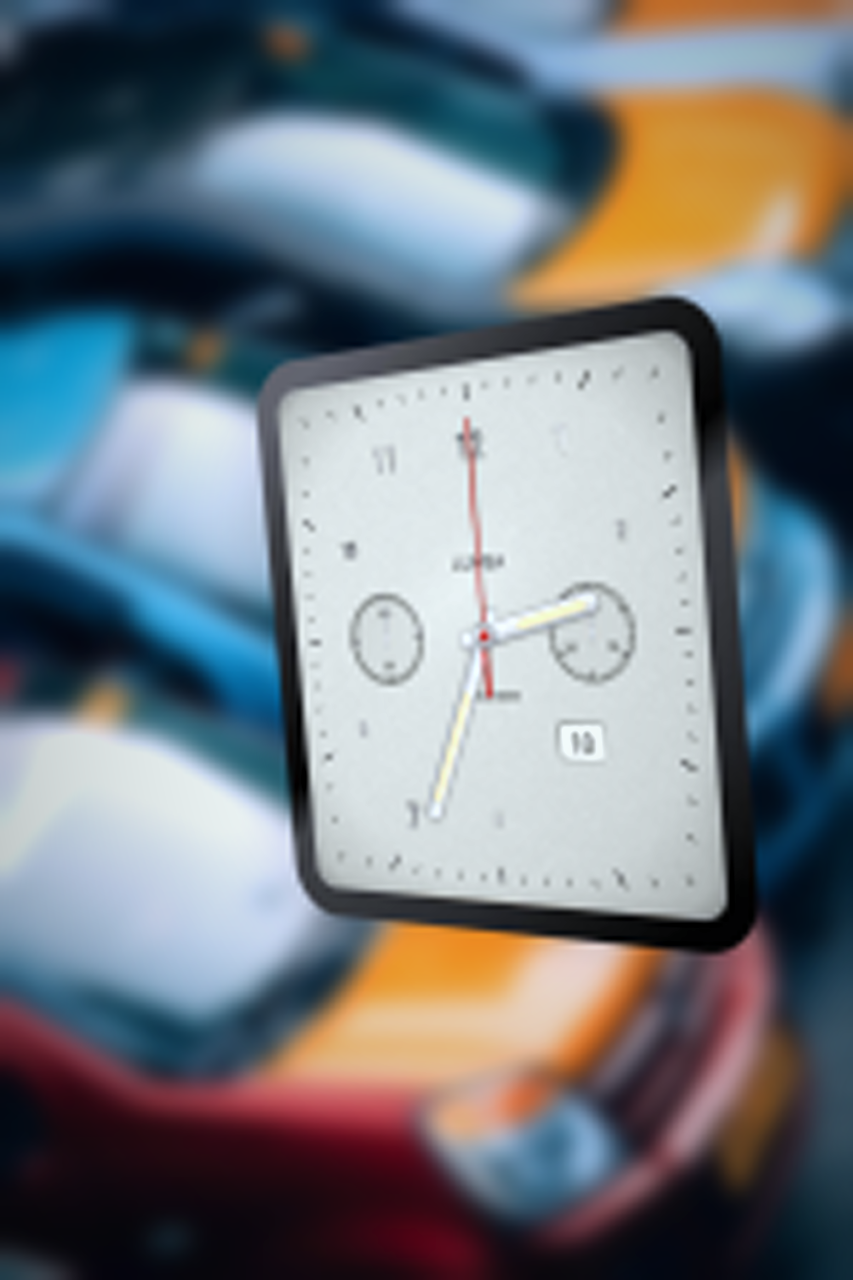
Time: {"hour": 2, "minute": 34}
